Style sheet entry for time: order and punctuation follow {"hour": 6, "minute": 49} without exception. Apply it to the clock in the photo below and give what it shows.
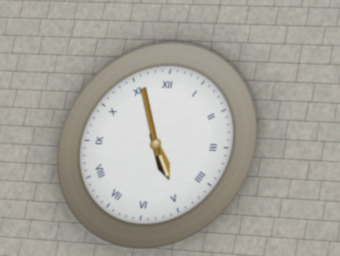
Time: {"hour": 4, "minute": 56}
